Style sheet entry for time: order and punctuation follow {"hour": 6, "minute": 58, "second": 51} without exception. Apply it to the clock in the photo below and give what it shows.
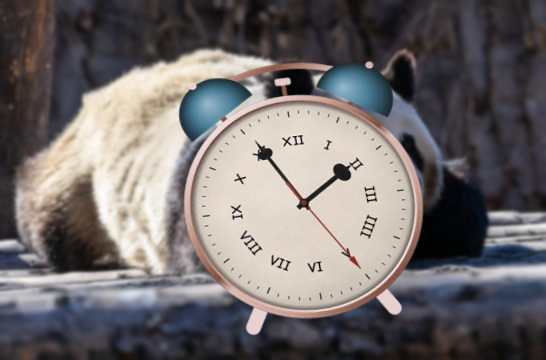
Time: {"hour": 1, "minute": 55, "second": 25}
